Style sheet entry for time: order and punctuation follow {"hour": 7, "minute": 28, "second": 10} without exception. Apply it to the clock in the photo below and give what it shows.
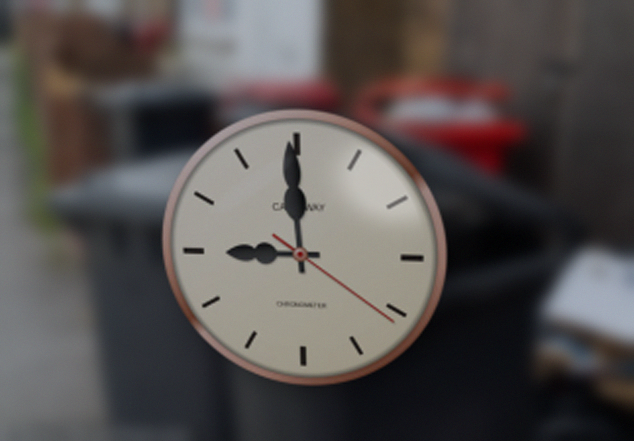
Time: {"hour": 8, "minute": 59, "second": 21}
